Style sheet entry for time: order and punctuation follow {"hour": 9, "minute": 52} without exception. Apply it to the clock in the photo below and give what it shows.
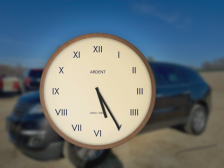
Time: {"hour": 5, "minute": 25}
